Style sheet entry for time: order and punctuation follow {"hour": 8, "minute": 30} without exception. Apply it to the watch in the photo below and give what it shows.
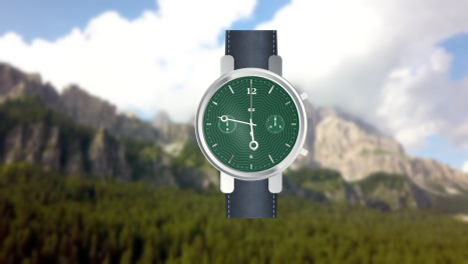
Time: {"hour": 5, "minute": 47}
